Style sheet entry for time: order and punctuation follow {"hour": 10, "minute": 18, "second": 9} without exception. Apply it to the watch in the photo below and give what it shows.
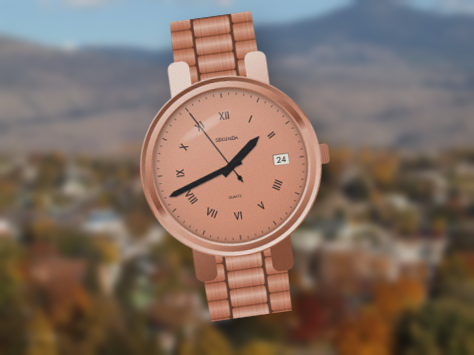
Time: {"hour": 1, "minute": 41, "second": 55}
